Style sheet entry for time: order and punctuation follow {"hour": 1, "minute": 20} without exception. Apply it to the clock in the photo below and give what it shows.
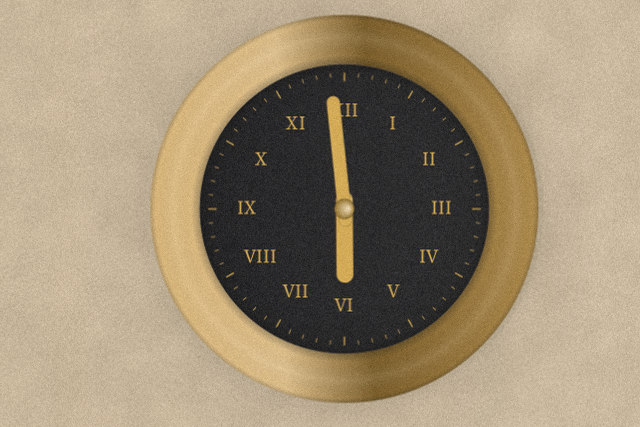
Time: {"hour": 5, "minute": 59}
